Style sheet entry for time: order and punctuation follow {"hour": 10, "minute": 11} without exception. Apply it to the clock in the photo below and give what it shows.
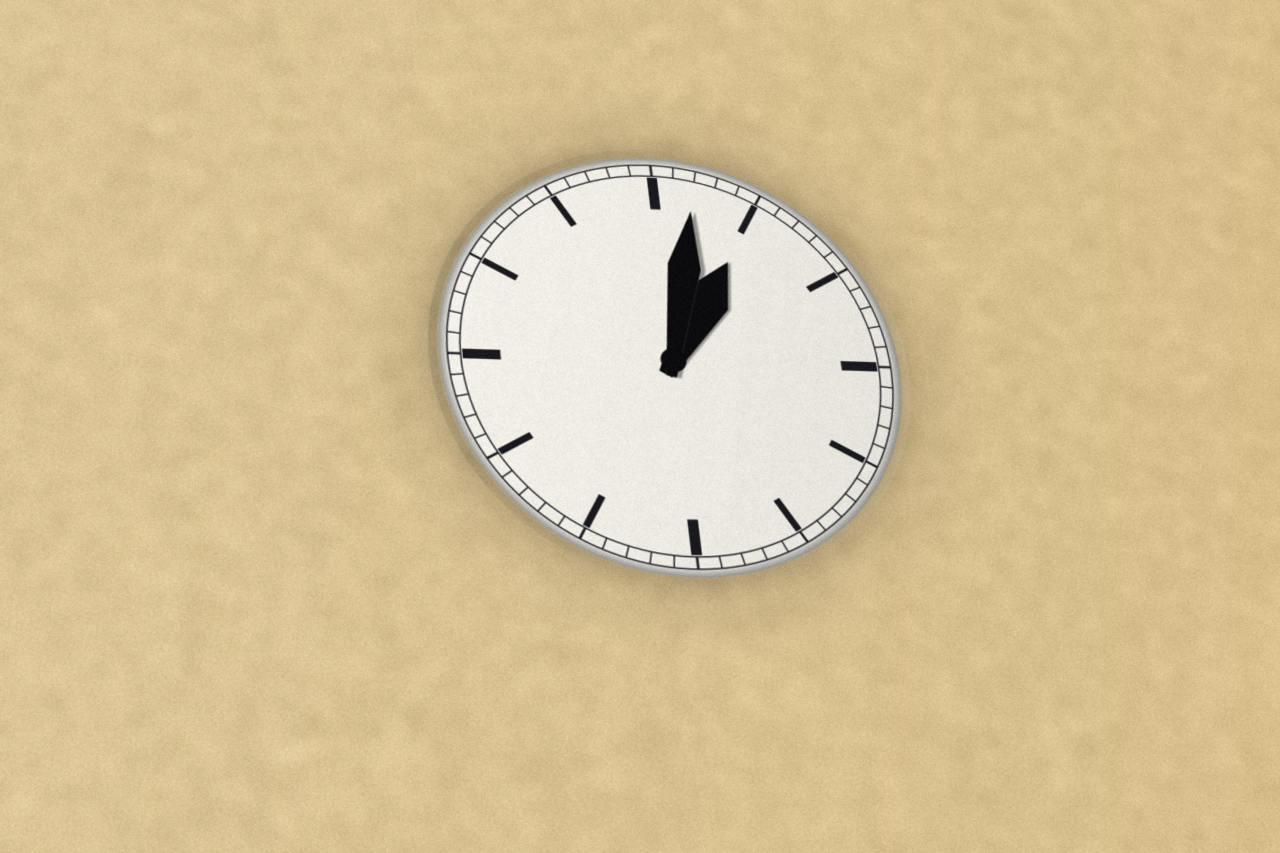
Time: {"hour": 1, "minute": 2}
